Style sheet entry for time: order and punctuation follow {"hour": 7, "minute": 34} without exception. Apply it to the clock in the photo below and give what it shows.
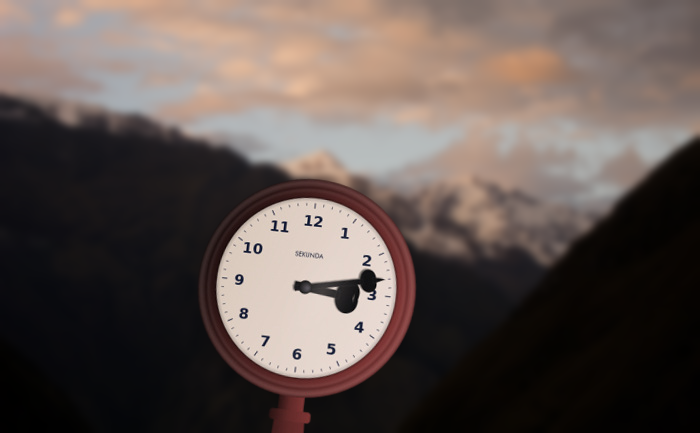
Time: {"hour": 3, "minute": 13}
